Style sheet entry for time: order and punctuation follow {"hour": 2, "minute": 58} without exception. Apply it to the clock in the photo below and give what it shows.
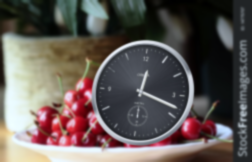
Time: {"hour": 12, "minute": 18}
